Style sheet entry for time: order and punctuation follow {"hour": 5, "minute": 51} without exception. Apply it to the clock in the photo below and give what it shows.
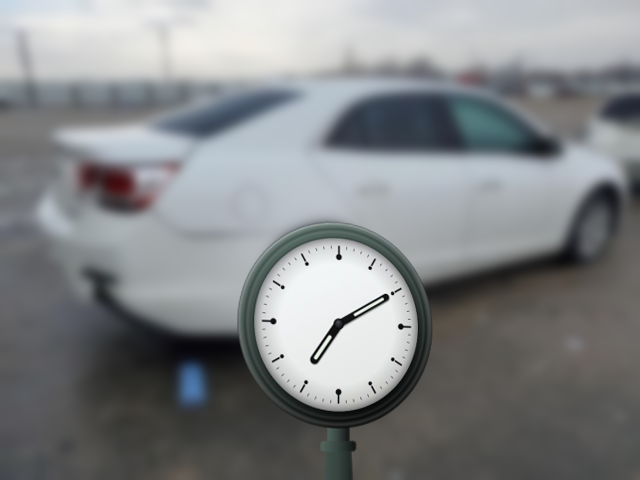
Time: {"hour": 7, "minute": 10}
